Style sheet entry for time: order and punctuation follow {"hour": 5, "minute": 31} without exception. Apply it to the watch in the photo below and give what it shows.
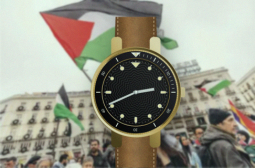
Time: {"hour": 2, "minute": 41}
